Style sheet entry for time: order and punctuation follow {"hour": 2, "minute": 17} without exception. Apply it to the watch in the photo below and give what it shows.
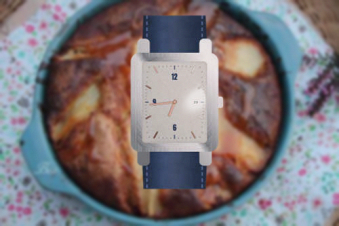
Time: {"hour": 6, "minute": 44}
